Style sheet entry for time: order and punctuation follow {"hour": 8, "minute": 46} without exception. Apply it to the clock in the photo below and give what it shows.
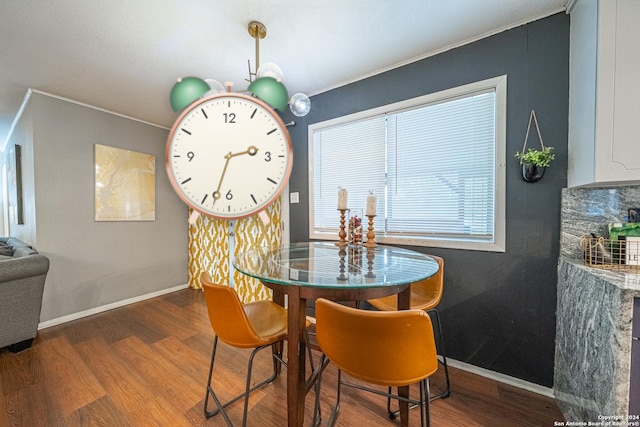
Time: {"hour": 2, "minute": 33}
